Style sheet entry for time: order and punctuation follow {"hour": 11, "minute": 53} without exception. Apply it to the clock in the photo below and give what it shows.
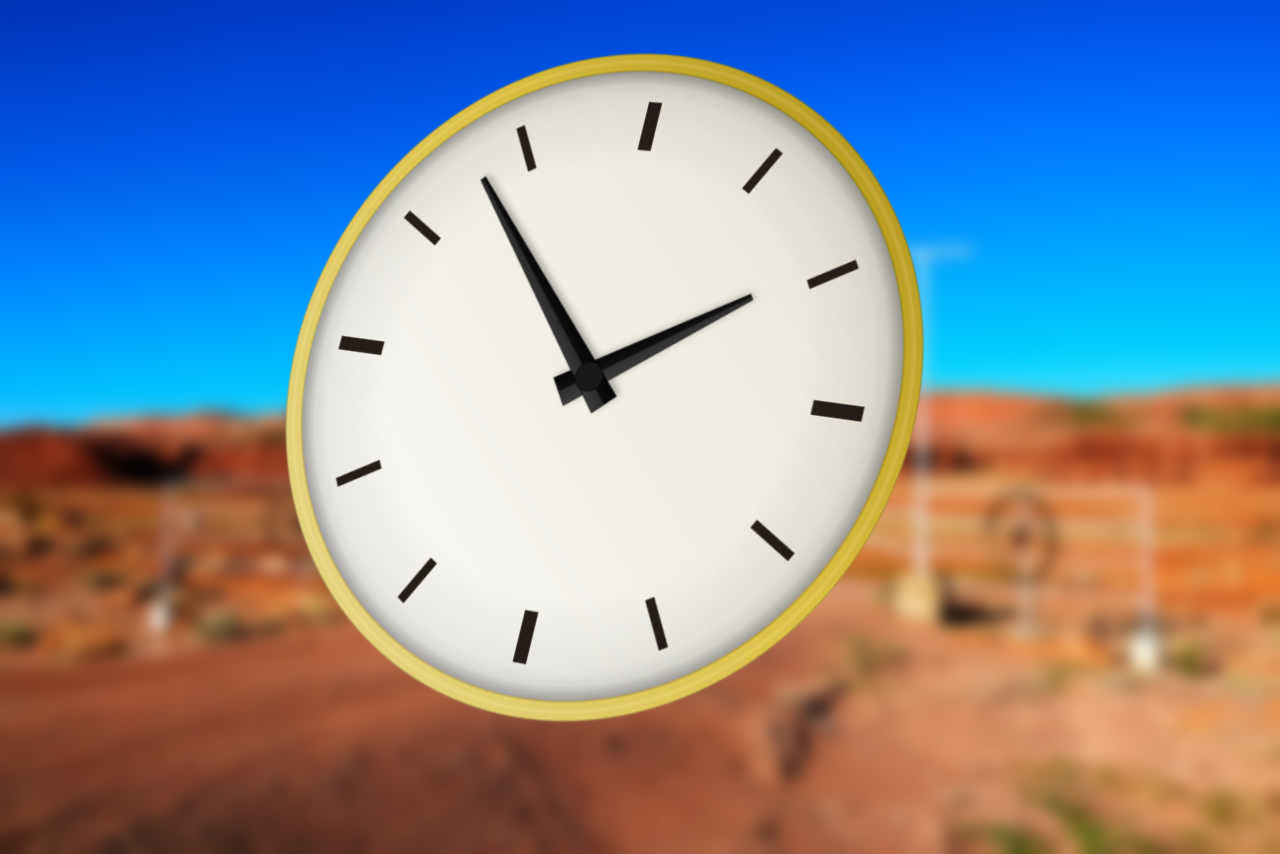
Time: {"hour": 1, "minute": 53}
